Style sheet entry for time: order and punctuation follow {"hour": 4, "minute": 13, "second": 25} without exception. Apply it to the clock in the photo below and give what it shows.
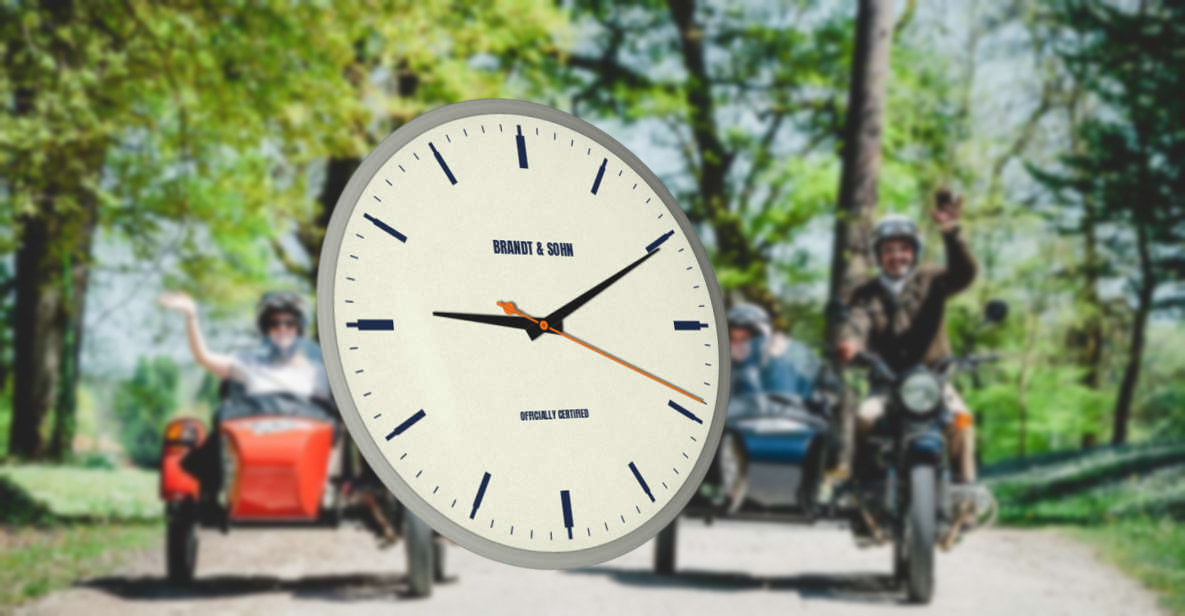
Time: {"hour": 9, "minute": 10, "second": 19}
